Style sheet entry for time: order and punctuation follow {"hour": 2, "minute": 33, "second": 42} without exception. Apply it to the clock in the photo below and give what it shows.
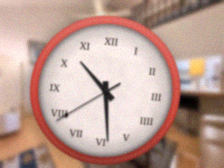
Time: {"hour": 10, "minute": 28, "second": 39}
